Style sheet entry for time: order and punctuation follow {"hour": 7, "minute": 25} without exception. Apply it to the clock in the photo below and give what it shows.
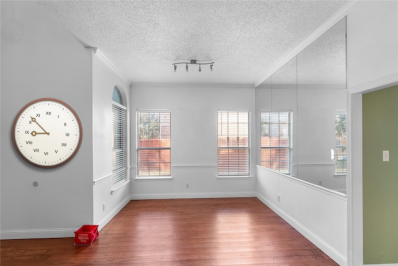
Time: {"hour": 8, "minute": 52}
